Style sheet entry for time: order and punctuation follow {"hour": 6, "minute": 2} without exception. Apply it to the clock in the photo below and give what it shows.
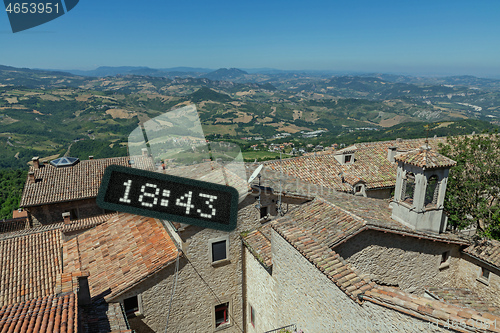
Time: {"hour": 18, "minute": 43}
